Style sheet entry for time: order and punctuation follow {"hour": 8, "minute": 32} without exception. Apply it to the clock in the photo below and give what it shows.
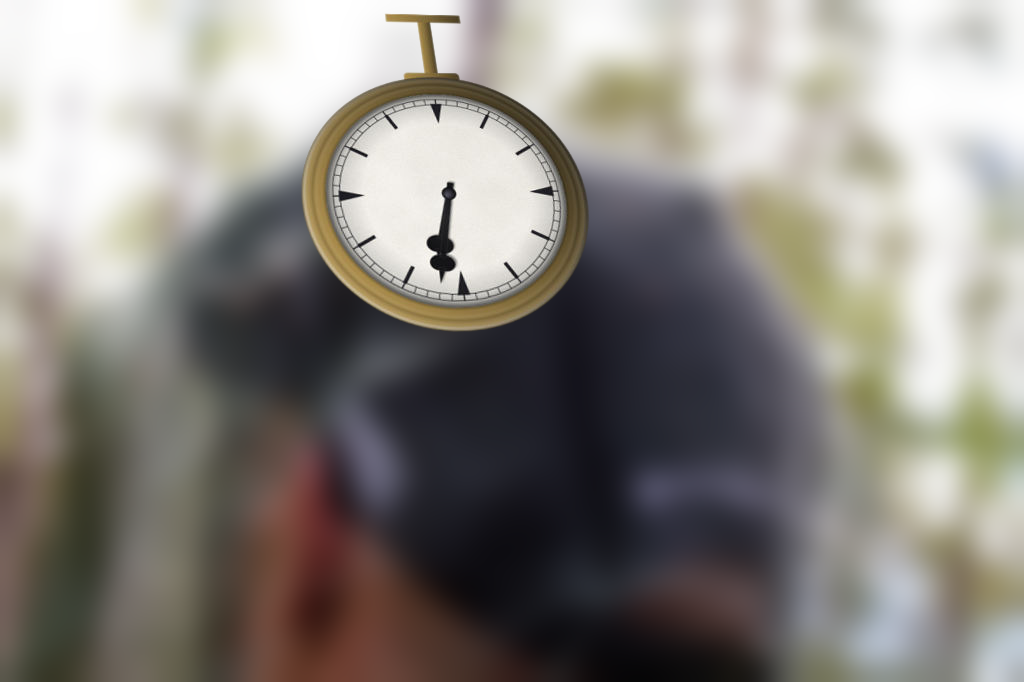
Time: {"hour": 6, "minute": 32}
